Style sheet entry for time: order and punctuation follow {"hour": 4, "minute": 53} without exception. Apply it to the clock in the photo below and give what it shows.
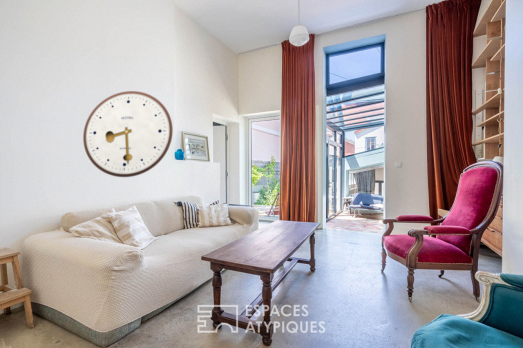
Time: {"hour": 8, "minute": 29}
